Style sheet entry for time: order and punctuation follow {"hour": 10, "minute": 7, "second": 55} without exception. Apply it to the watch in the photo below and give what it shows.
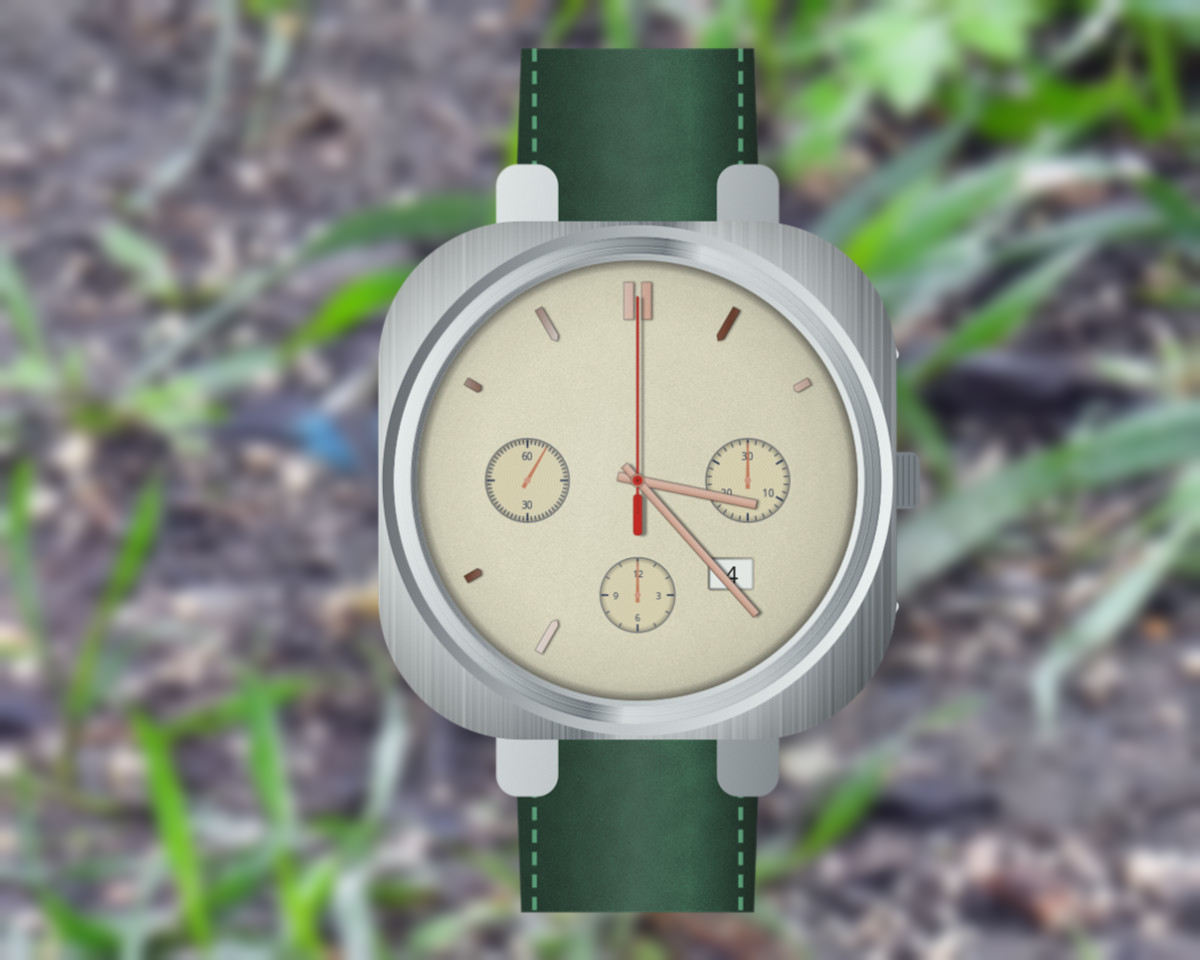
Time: {"hour": 3, "minute": 23, "second": 5}
